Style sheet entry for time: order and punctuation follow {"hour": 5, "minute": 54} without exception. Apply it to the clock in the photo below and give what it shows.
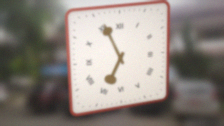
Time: {"hour": 6, "minute": 56}
